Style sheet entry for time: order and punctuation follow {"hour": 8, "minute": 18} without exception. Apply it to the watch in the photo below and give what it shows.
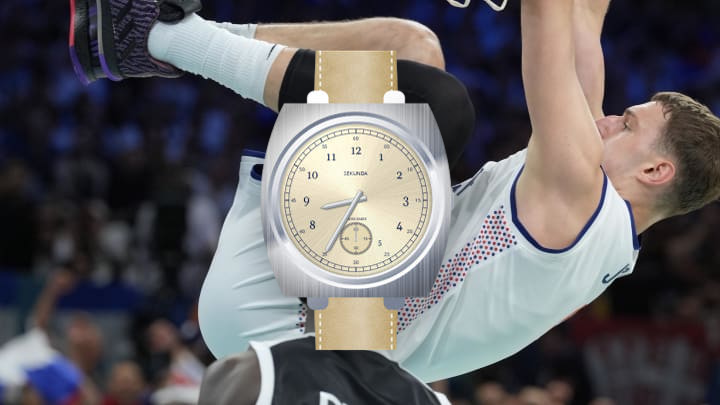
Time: {"hour": 8, "minute": 35}
